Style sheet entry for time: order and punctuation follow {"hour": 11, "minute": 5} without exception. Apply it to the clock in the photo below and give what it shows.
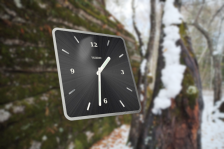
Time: {"hour": 1, "minute": 32}
